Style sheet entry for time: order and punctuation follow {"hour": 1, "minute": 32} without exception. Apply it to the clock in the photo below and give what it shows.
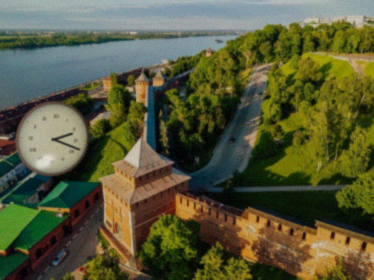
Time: {"hour": 2, "minute": 18}
